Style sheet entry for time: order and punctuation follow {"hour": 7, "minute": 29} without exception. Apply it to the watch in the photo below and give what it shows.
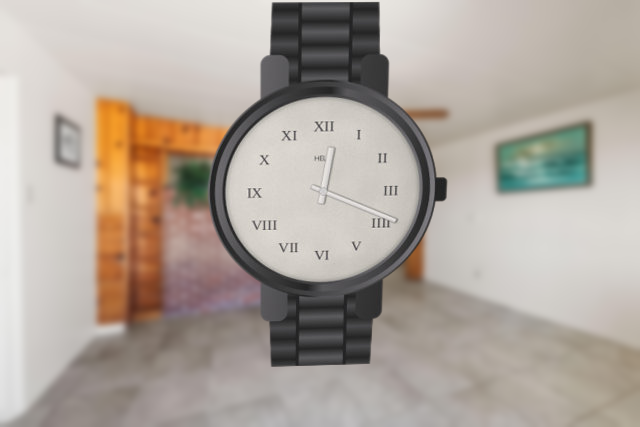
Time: {"hour": 12, "minute": 19}
